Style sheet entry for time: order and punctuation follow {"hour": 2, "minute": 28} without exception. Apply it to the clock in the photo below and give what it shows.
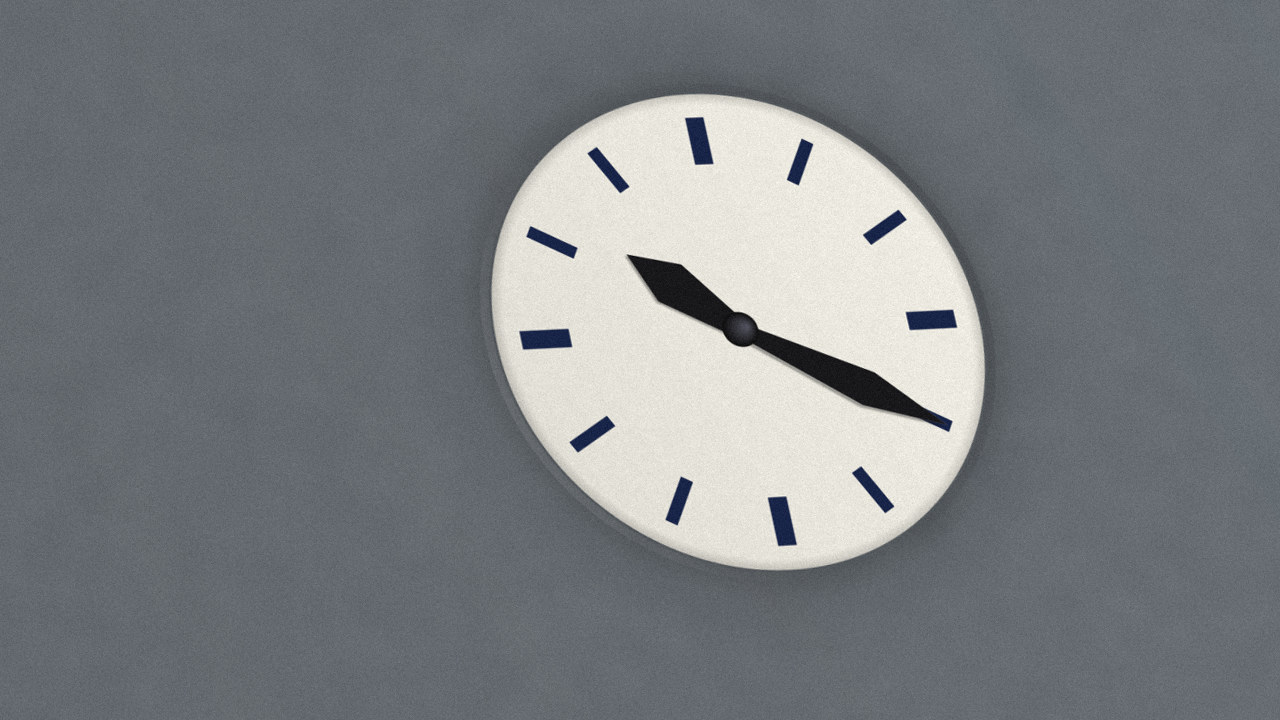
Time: {"hour": 10, "minute": 20}
